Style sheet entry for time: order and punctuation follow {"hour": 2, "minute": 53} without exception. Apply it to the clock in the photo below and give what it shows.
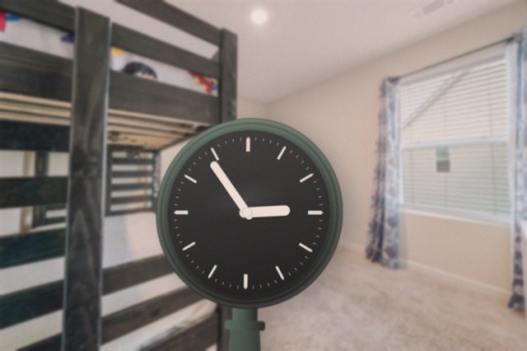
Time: {"hour": 2, "minute": 54}
